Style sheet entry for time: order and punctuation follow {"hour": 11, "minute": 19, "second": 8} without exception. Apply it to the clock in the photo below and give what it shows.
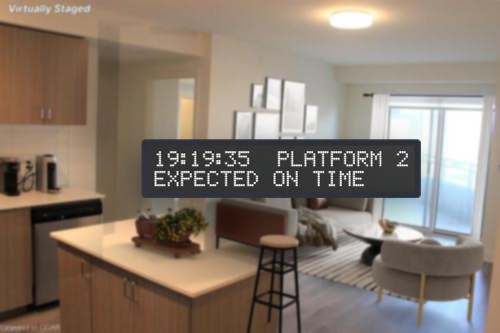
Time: {"hour": 19, "minute": 19, "second": 35}
